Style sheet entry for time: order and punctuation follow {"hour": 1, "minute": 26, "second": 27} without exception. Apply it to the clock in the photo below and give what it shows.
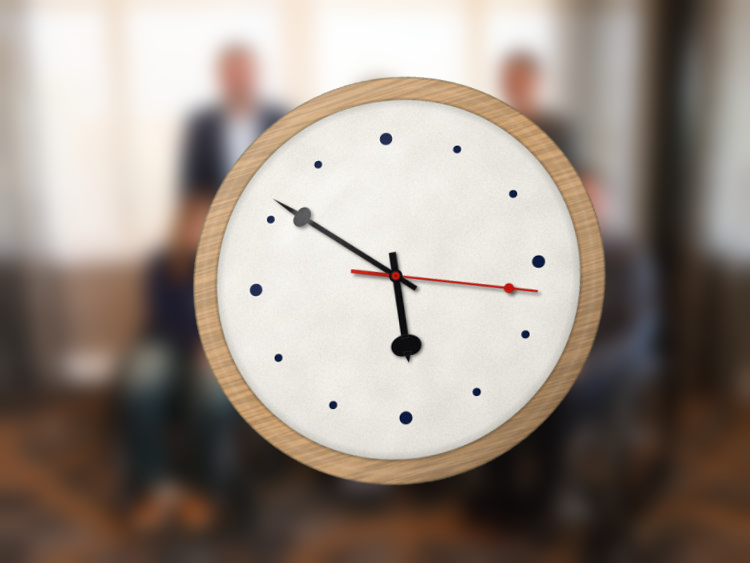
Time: {"hour": 5, "minute": 51, "second": 17}
